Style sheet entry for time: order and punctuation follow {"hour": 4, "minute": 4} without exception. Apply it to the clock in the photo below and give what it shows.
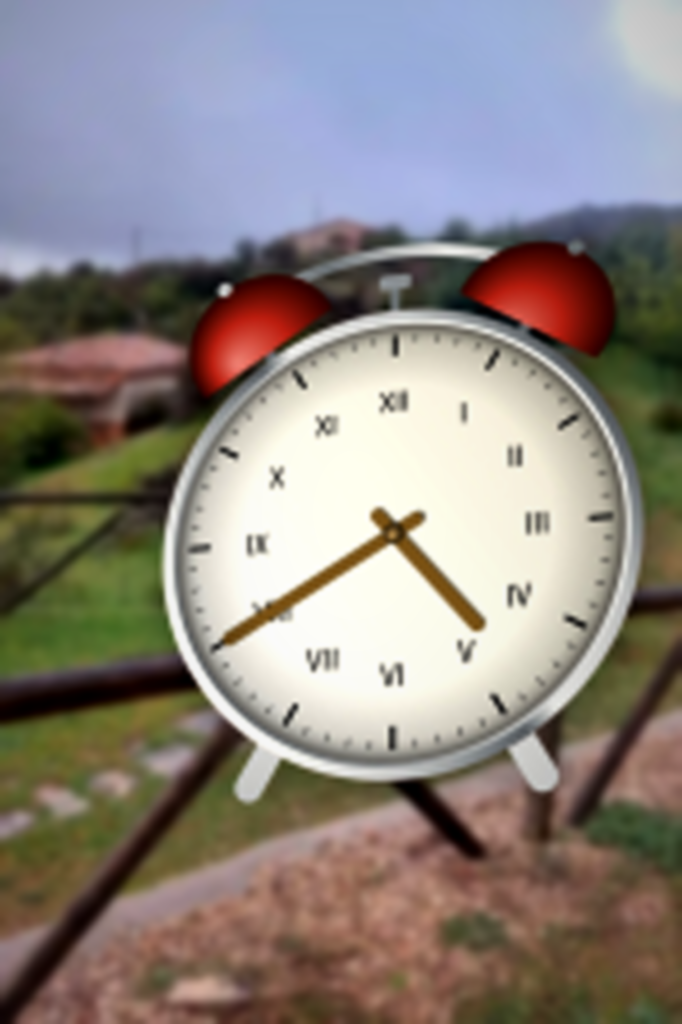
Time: {"hour": 4, "minute": 40}
